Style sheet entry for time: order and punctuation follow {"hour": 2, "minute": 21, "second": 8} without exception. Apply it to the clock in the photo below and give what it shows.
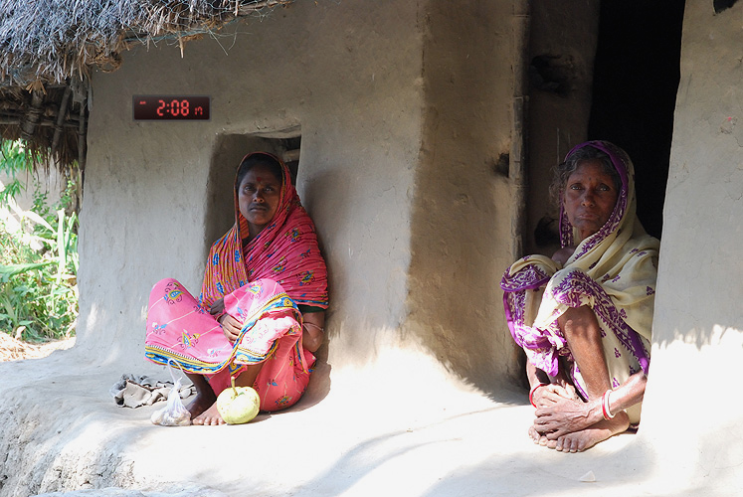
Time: {"hour": 2, "minute": 8, "second": 17}
